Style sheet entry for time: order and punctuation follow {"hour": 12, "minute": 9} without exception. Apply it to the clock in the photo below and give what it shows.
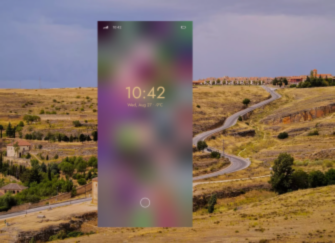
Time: {"hour": 10, "minute": 42}
